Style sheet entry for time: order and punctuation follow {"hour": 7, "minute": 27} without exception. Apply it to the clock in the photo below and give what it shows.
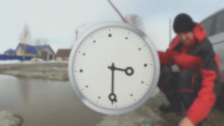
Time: {"hour": 3, "minute": 31}
